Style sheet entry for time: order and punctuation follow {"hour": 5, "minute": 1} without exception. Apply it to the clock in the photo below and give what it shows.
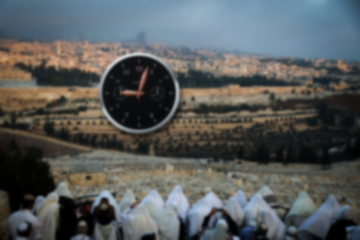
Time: {"hour": 9, "minute": 3}
